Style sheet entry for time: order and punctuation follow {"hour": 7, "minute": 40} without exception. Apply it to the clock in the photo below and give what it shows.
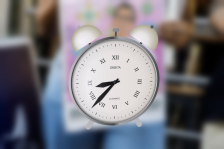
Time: {"hour": 8, "minute": 37}
